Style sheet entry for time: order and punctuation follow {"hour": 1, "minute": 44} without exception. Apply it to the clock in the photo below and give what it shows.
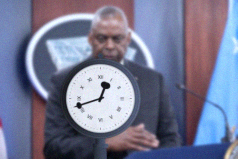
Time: {"hour": 12, "minute": 42}
